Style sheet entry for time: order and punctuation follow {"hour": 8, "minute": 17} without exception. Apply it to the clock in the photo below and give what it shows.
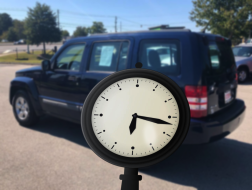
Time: {"hour": 6, "minute": 17}
